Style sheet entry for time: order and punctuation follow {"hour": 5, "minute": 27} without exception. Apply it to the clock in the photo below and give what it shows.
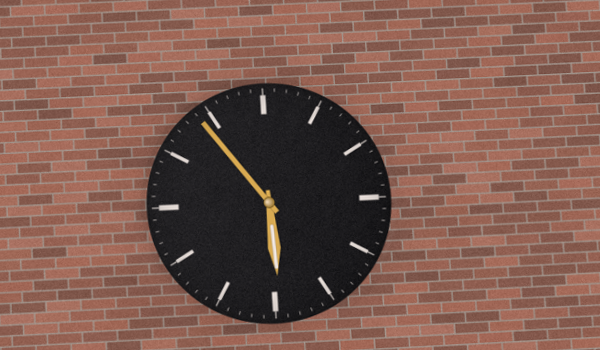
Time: {"hour": 5, "minute": 54}
